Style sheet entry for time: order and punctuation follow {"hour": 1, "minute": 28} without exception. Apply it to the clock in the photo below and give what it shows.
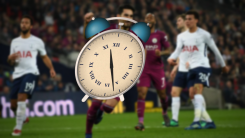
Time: {"hour": 11, "minute": 27}
